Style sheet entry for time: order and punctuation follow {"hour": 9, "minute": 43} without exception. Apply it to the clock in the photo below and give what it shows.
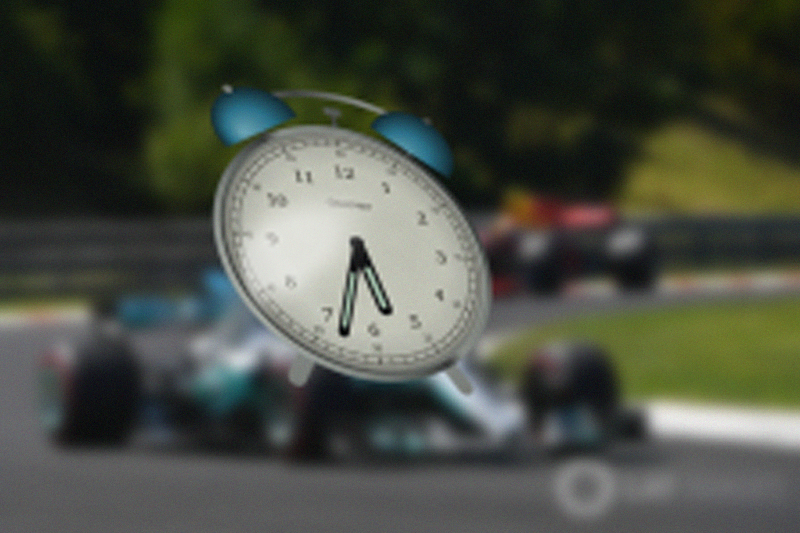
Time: {"hour": 5, "minute": 33}
